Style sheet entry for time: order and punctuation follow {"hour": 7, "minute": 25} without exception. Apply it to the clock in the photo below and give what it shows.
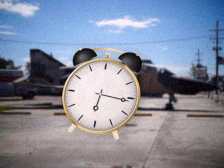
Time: {"hour": 6, "minute": 16}
